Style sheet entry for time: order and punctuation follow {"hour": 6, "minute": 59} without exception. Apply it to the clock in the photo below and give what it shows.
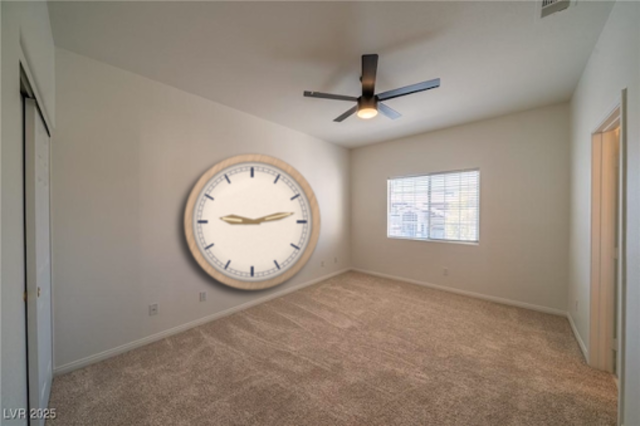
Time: {"hour": 9, "minute": 13}
